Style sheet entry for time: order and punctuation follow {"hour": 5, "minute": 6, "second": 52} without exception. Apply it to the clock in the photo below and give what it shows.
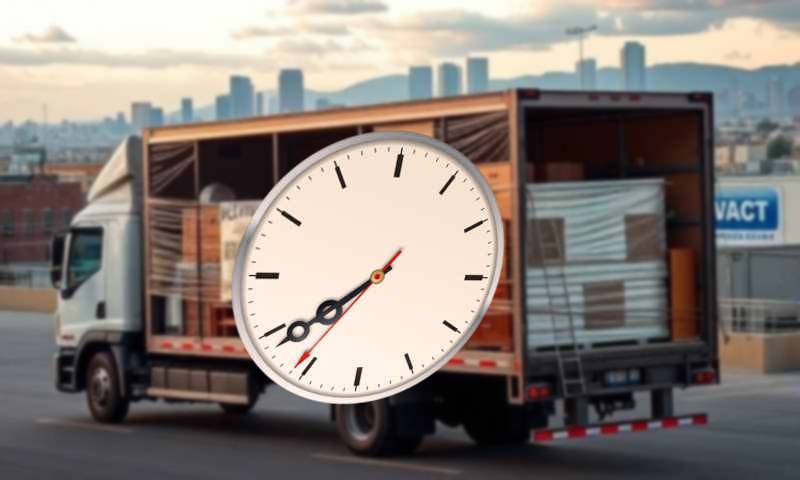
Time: {"hour": 7, "minute": 38, "second": 36}
